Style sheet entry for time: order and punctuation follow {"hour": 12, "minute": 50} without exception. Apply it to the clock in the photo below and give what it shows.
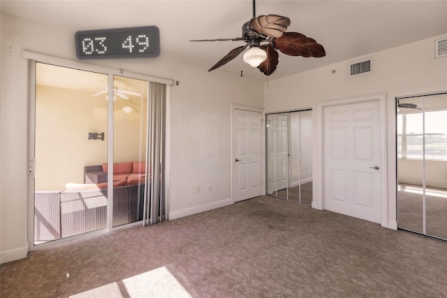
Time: {"hour": 3, "minute": 49}
